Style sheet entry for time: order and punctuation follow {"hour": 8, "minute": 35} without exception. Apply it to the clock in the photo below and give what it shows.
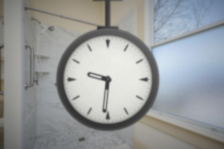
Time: {"hour": 9, "minute": 31}
